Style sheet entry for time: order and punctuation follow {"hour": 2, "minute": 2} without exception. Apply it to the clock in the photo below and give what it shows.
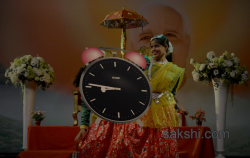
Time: {"hour": 8, "minute": 46}
